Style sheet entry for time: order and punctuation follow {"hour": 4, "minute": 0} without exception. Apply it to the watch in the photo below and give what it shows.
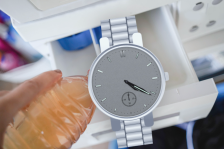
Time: {"hour": 4, "minute": 21}
